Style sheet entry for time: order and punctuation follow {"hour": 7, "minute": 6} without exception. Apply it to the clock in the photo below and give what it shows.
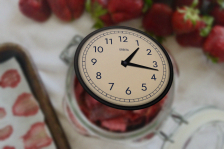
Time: {"hour": 1, "minute": 17}
